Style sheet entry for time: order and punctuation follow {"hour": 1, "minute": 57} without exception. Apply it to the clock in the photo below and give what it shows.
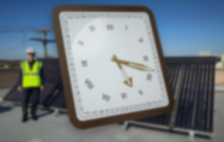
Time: {"hour": 5, "minute": 18}
